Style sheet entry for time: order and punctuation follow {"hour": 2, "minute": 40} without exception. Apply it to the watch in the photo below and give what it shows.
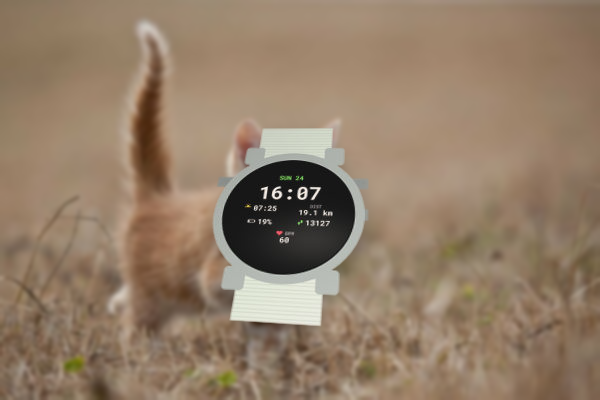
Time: {"hour": 16, "minute": 7}
